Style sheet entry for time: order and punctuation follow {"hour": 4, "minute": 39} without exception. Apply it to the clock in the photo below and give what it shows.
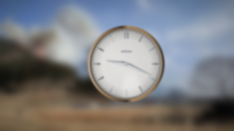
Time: {"hour": 9, "minute": 19}
